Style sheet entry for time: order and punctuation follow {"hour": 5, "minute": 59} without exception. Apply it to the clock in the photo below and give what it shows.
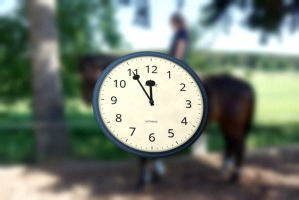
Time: {"hour": 11, "minute": 55}
